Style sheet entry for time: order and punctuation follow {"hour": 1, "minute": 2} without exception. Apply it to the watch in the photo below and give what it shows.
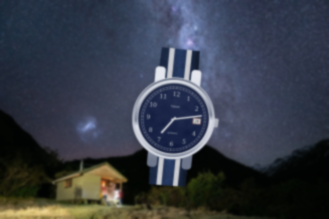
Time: {"hour": 7, "minute": 13}
